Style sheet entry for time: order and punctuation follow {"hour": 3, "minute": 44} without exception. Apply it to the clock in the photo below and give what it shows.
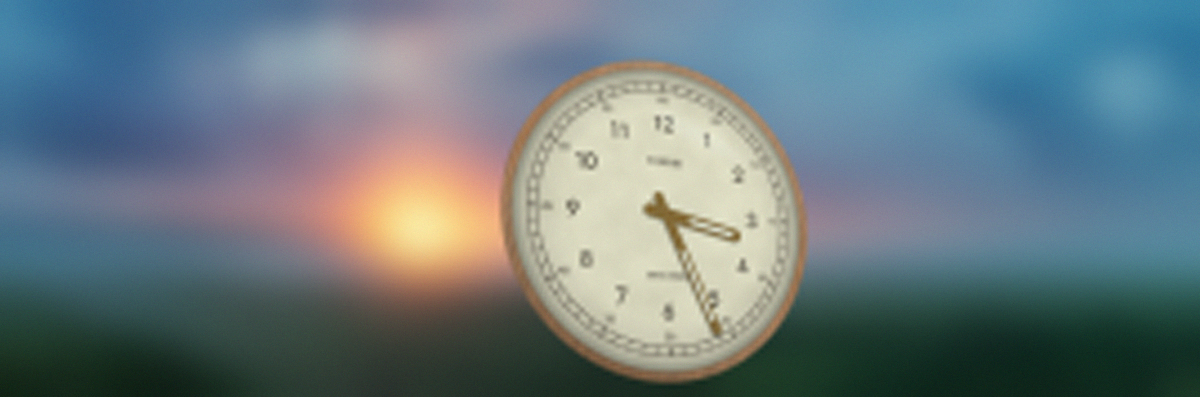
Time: {"hour": 3, "minute": 26}
